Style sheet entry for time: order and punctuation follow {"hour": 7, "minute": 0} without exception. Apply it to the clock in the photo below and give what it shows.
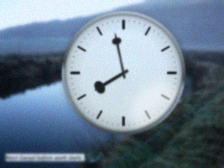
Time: {"hour": 7, "minute": 58}
